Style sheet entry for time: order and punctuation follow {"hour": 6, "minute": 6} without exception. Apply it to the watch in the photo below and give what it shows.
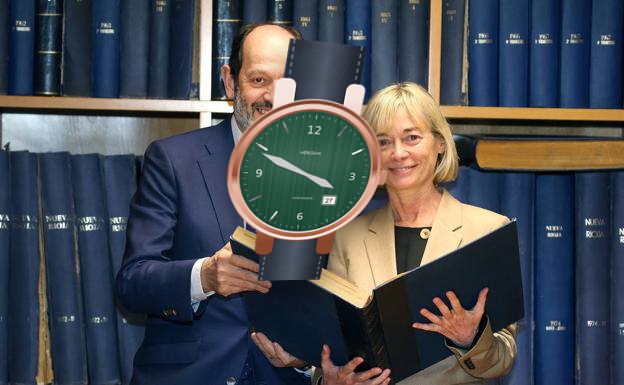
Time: {"hour": 3, "minute": 49}
